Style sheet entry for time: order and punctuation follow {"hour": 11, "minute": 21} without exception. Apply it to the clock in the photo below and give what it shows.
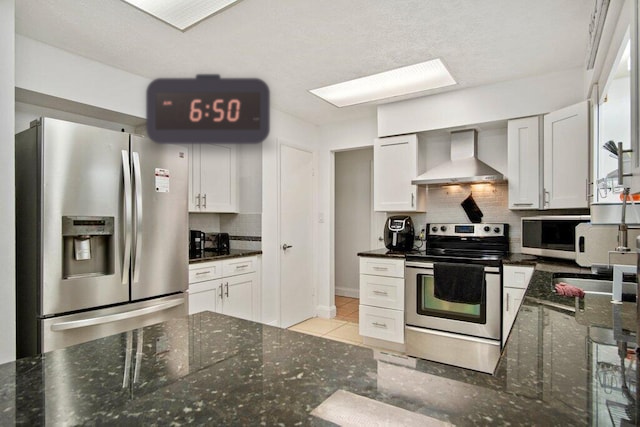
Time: {"hour": 6, "minute": 50}
